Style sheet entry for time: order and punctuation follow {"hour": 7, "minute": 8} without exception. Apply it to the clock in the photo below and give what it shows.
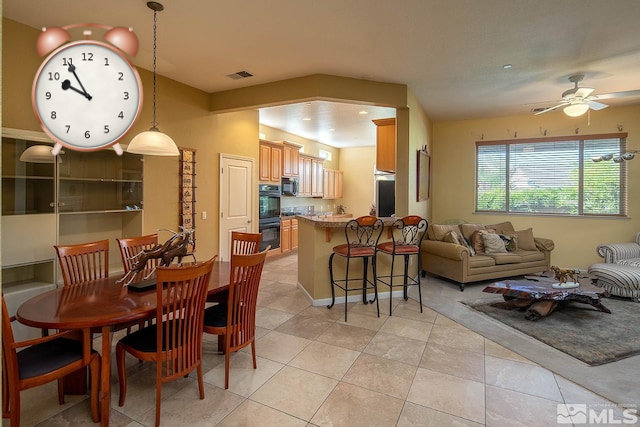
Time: {"hour": 9, "minute": 55}
